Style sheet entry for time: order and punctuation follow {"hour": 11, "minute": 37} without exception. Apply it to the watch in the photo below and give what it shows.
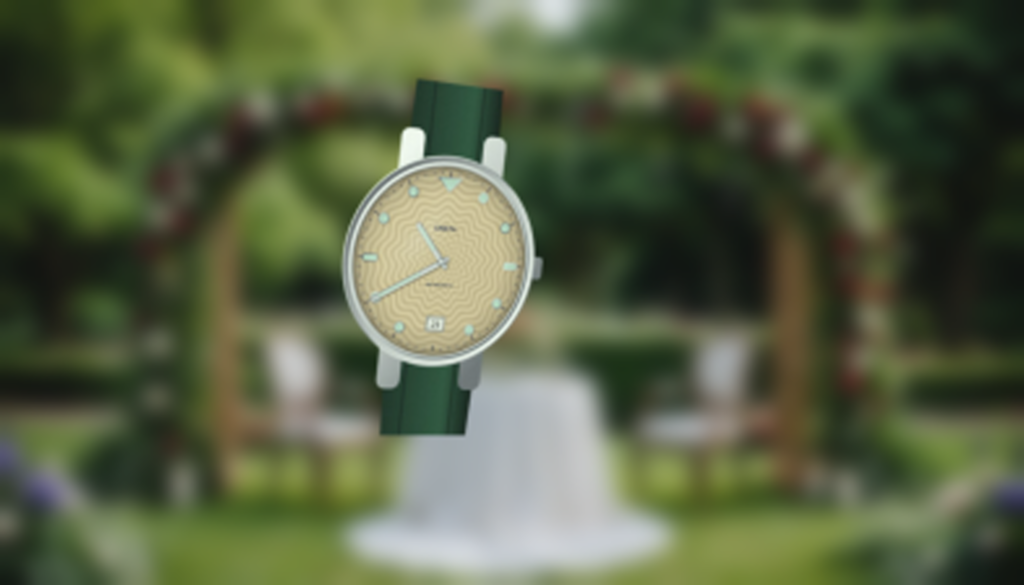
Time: {"hour": 10, "minute": 40}
